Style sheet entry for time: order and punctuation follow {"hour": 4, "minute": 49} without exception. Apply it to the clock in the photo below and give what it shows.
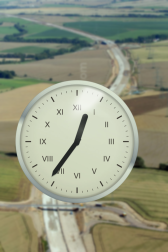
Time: {"hour": 12, "minute": 36}
